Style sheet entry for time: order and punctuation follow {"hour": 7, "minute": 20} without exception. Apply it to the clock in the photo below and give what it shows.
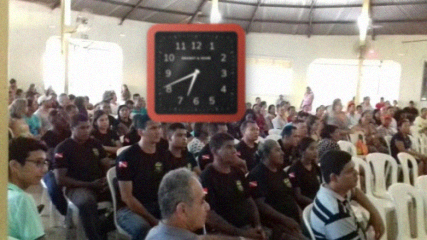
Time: {"hour": 6, "minute": 41}
